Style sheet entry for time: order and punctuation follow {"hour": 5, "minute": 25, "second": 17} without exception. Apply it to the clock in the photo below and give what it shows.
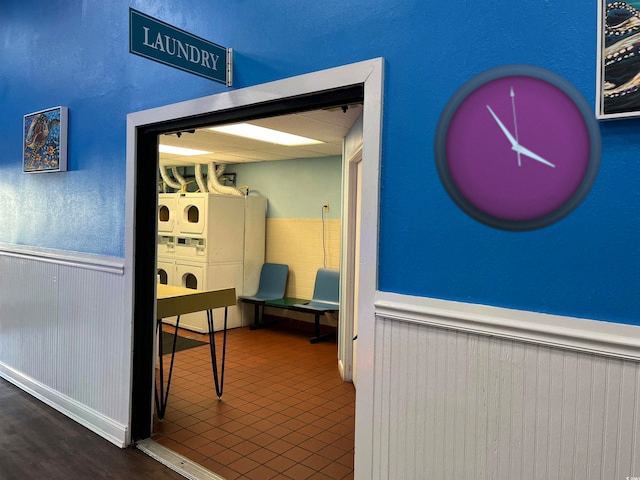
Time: {"hour": 3, "minute": 53, "second": 59}
